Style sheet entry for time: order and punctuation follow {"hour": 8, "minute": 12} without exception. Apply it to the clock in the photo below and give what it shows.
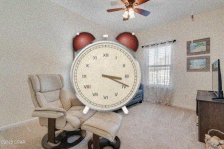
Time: {"hour": 3, "minute": 19}
